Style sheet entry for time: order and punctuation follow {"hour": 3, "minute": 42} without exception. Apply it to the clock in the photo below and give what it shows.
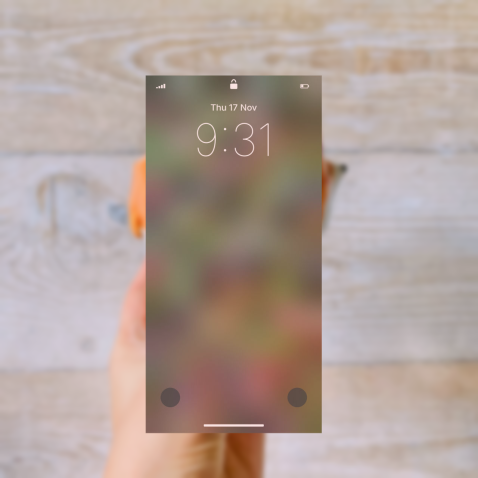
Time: {"hour": 9, "minute": 31}
